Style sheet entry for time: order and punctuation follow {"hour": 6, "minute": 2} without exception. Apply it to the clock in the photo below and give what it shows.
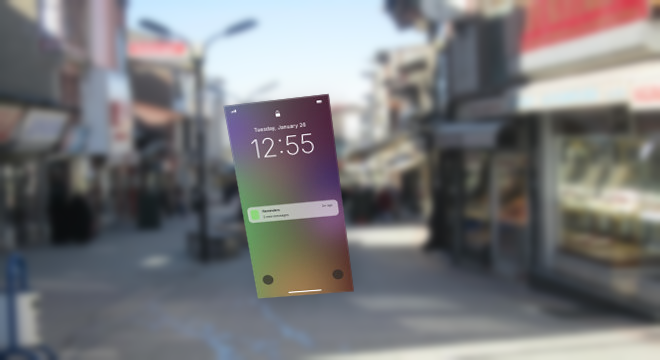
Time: {"hour": 12, "minute": 55}
